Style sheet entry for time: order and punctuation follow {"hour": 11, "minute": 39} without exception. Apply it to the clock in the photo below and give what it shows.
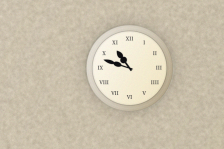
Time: {"hour": 10, "minute": 48}
